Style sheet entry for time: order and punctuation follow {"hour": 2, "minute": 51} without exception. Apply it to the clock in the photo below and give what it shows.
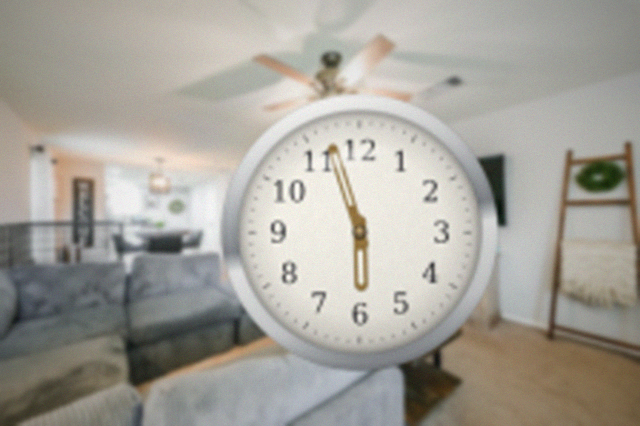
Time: {"hour": 5, "minute": 57}
